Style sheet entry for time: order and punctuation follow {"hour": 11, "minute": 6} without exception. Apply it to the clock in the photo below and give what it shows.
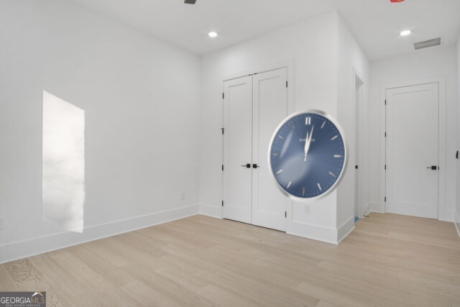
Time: {"hour": 12, "minute": 2}
